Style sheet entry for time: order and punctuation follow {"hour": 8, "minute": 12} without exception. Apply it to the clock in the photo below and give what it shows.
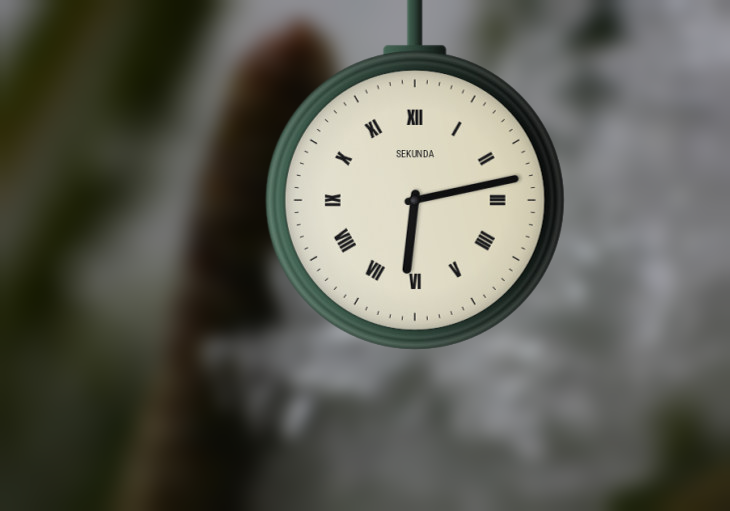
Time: {"hour": 6, "minute": 13}
